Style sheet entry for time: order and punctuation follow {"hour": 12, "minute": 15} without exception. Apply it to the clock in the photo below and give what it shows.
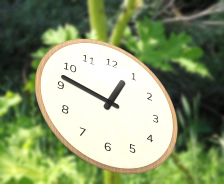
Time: {"hour": 12, "minute": 47}
